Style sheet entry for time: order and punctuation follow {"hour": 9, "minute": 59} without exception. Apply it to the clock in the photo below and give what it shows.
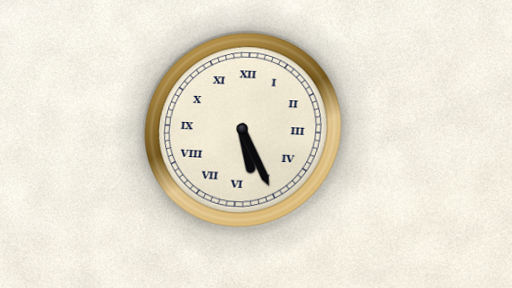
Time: {"hour": 5, "minute": 25}
